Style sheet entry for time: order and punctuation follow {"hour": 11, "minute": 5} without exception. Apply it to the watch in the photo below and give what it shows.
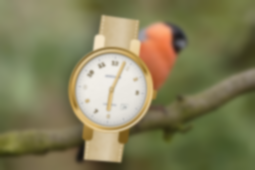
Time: {"hour": 6, "minute": 3}
